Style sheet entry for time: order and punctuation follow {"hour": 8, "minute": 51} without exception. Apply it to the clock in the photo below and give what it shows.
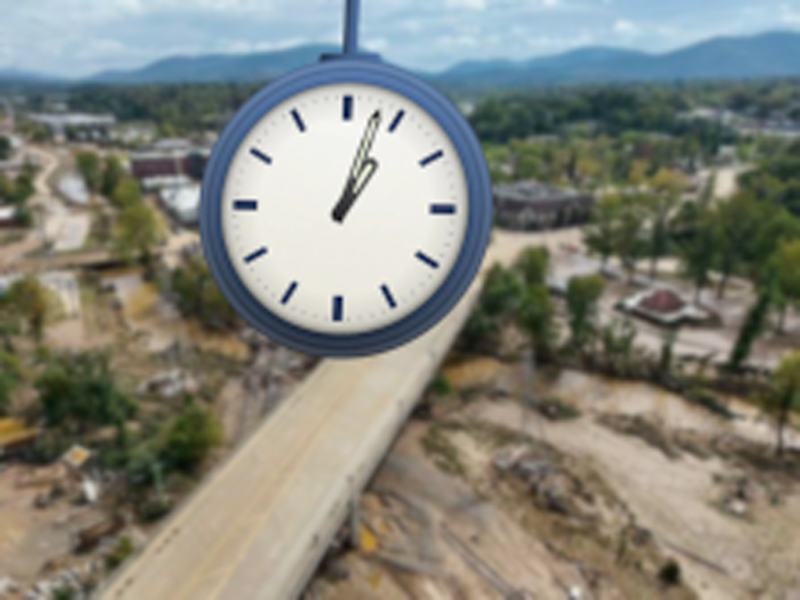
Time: {"hour": 1, "minute": 3}
